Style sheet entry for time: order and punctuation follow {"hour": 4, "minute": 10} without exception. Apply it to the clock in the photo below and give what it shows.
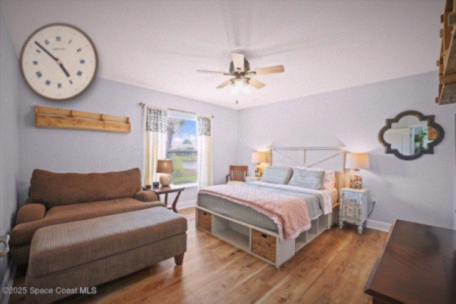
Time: {"hour": 4, "minute": 52}
